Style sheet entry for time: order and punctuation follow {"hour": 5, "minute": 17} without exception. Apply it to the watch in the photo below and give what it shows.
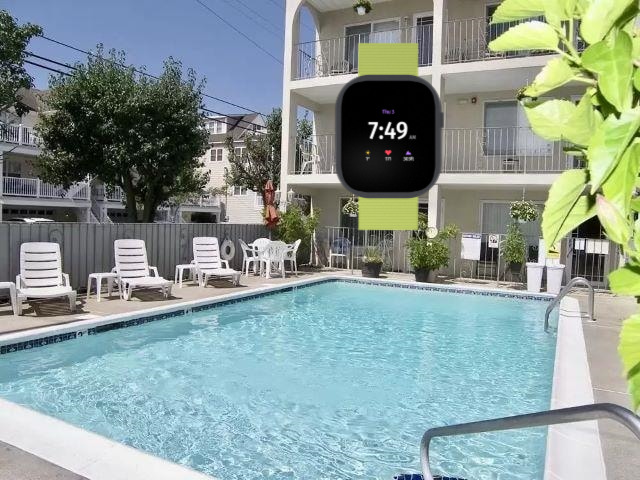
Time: {"hour": 7, "minute": 49}
